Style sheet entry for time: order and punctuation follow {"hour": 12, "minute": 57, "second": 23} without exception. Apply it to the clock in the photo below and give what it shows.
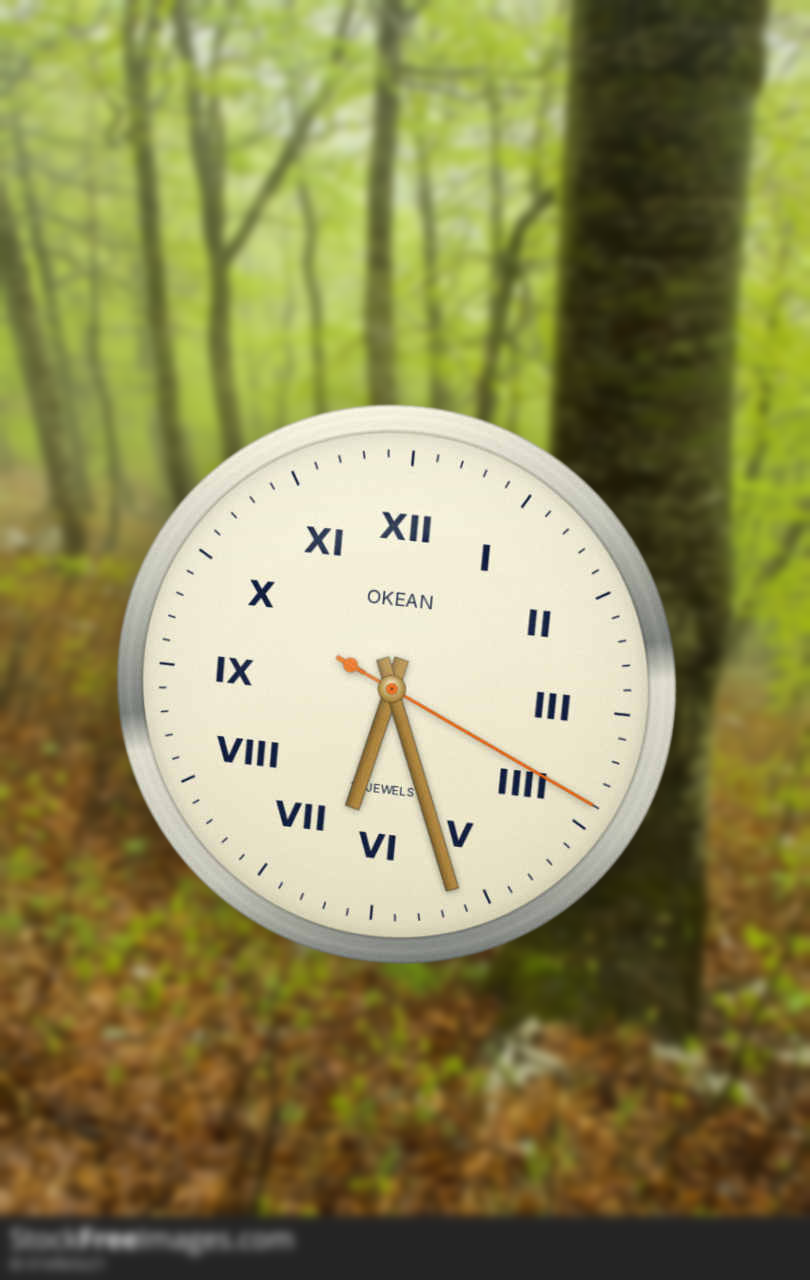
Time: {"hour": 6, "minute": 26, "second": 19}
